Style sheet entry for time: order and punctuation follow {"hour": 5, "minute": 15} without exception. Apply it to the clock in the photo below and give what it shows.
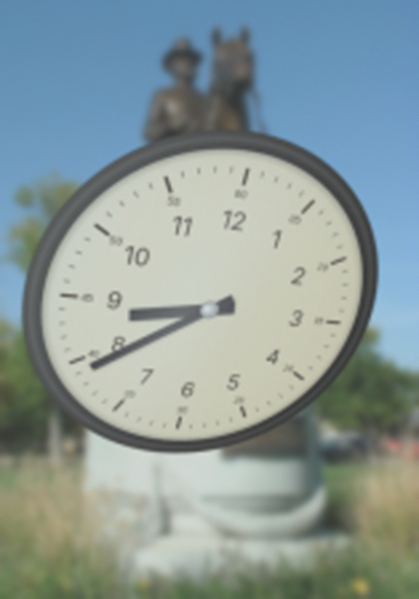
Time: {"hour": 8, "minute": 39}
